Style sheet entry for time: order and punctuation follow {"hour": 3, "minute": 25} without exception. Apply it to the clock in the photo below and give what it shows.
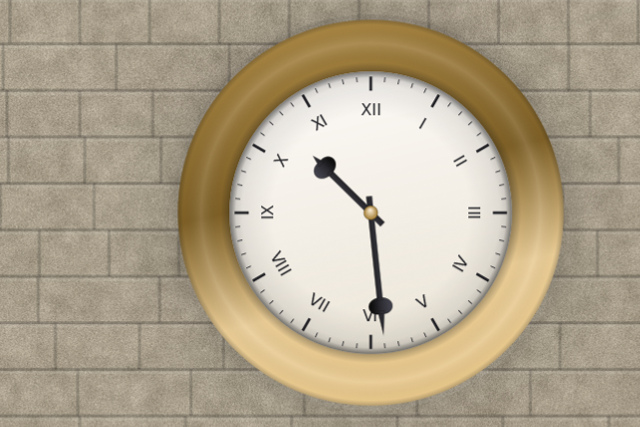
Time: {"hour": 10, "minute": 29}
